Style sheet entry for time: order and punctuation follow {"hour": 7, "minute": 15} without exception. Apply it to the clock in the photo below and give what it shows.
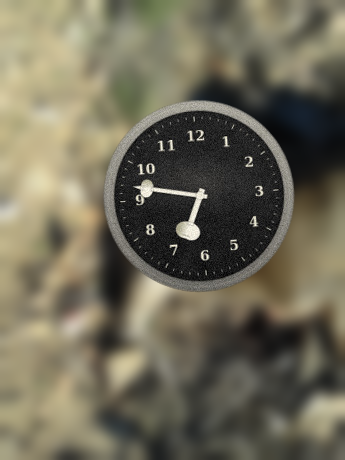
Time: {"hour": 6, "minute": 47}
